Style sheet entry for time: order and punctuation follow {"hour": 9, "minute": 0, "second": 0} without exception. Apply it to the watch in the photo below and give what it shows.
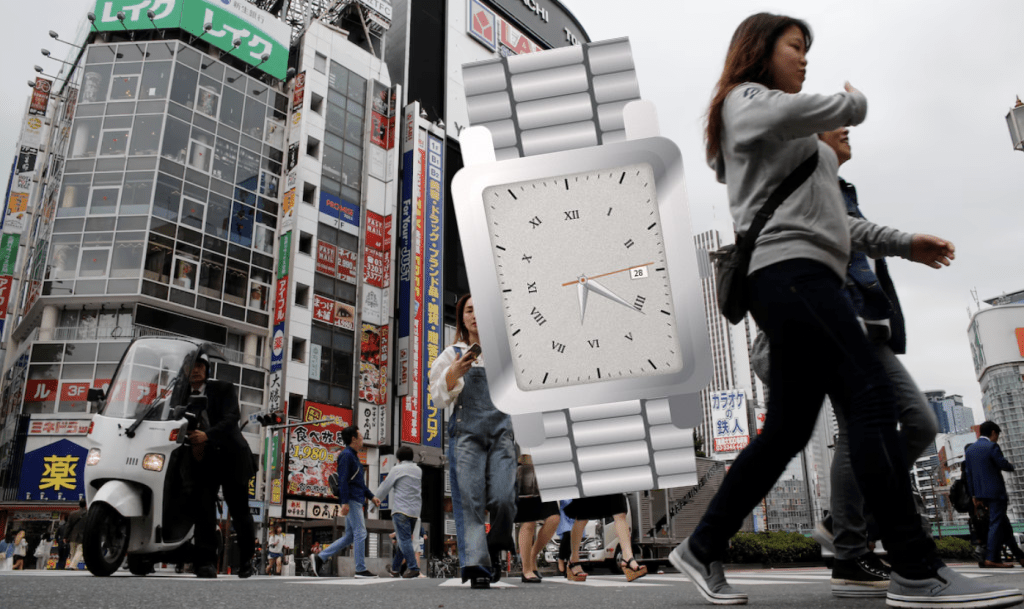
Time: {"hour": 6, "minute": 21, "second": 14}
